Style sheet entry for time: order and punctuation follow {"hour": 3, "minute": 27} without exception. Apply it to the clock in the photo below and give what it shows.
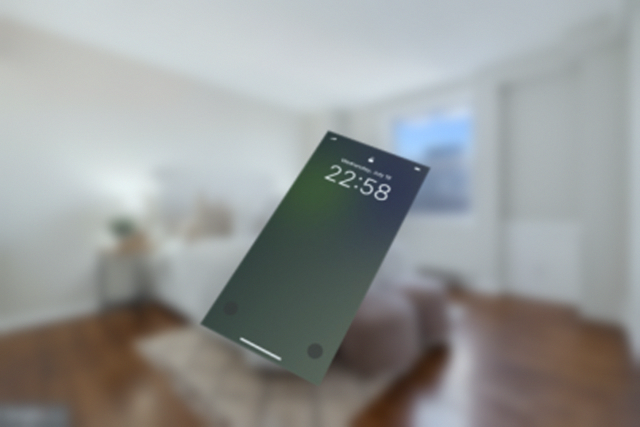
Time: {"hour": 22, "minute": 58}
